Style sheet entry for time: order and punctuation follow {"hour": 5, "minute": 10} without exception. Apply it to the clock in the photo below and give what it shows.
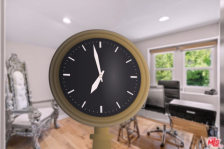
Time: {"hour": 6, "minute": 58}
